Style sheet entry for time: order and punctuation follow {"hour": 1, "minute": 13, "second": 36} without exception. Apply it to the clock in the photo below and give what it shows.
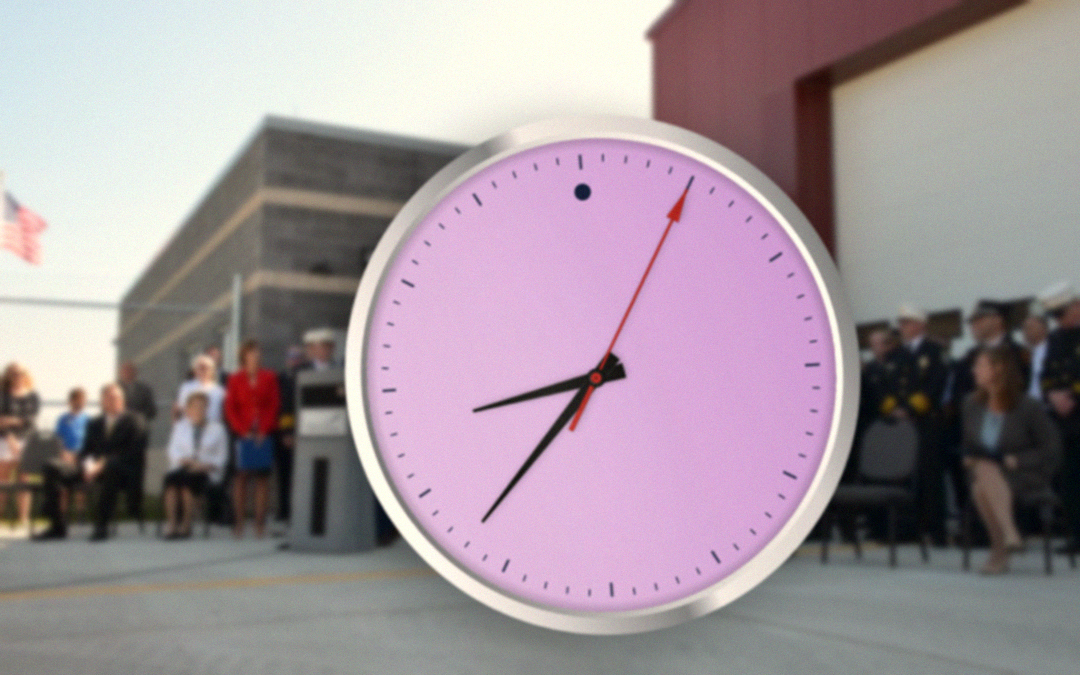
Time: {"hour": 8, "minute": 37, "second": 5}
